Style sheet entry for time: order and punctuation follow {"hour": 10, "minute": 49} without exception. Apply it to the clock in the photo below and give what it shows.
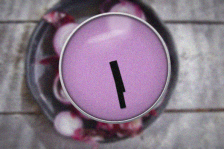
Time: {"hour": 5, "minute": 28}
